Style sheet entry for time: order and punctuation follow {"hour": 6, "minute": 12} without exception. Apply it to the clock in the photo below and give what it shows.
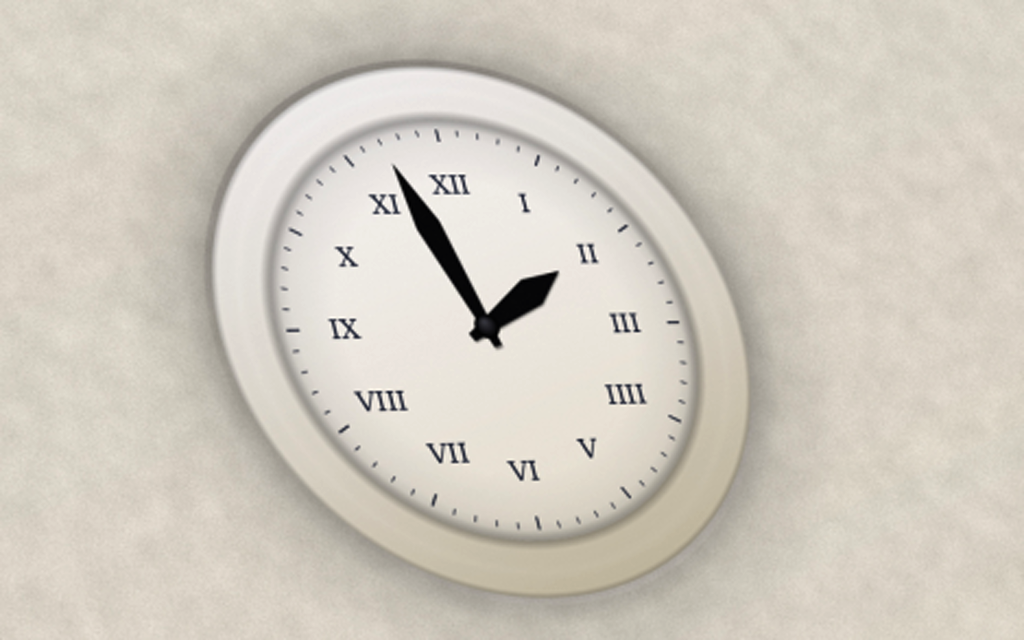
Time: {"hour": 1, "minute": 57}
